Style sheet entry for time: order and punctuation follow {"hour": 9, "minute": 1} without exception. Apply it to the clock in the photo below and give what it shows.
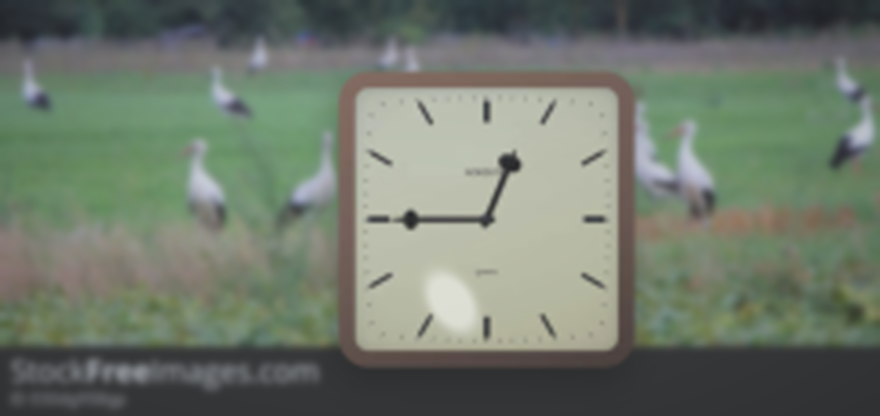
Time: {"hour": 12, "minute": 45}
